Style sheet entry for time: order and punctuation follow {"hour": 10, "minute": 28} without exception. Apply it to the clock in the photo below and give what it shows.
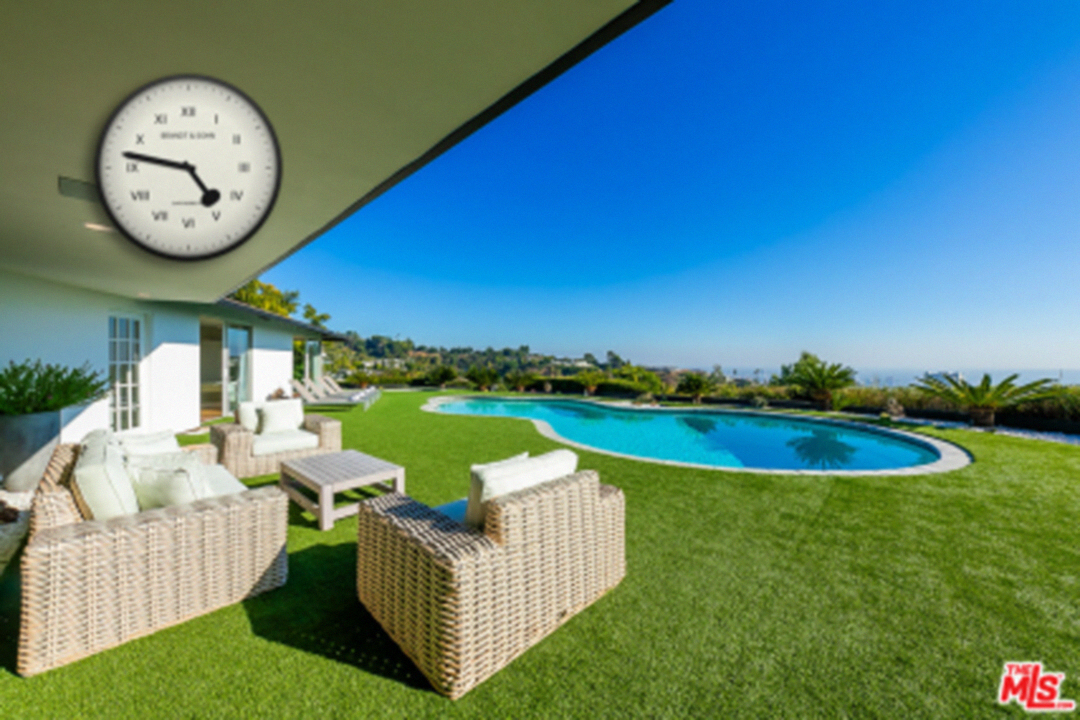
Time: {"hour": 4, "minute": 47}
